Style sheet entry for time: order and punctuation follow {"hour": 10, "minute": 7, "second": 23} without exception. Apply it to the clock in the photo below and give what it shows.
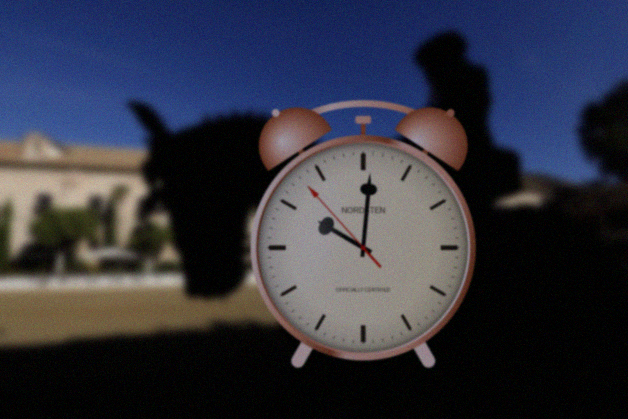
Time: {"hour": 10, "minute": 0, "second": 53}
